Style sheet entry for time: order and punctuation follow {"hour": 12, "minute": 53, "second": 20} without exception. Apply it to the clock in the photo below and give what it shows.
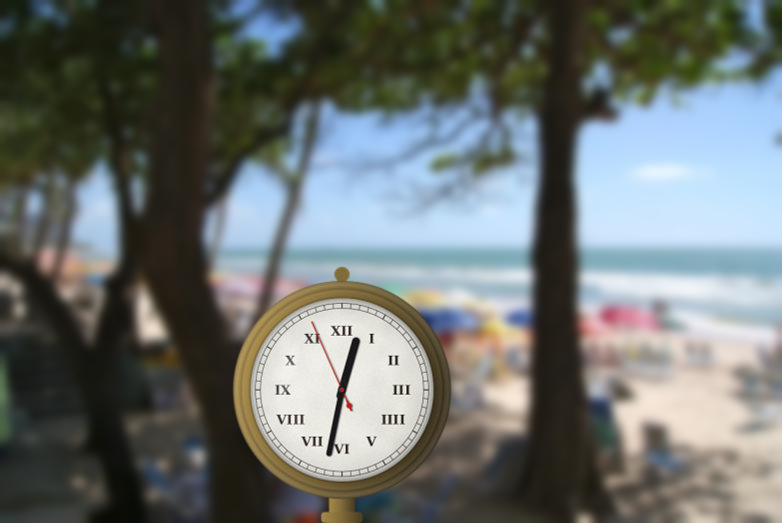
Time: {"hour": 12, "minute": 31, "second": 56}
